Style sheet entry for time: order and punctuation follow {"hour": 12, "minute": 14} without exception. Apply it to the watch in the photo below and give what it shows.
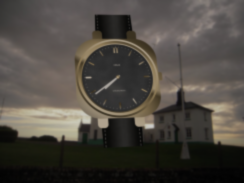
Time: {"hour": 7, "minute": 39}
